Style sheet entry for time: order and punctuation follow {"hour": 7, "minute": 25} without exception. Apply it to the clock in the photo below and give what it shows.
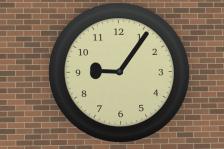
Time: {"hour": 9, "minute": 6}
